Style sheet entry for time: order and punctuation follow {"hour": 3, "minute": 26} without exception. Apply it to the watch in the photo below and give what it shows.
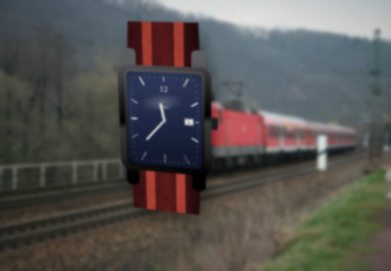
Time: {"hour": 11, "minute": 37}
